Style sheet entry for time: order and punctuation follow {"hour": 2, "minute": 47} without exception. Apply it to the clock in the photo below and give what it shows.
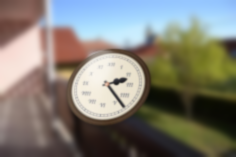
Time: {"hour": 2, "minute": 23}
